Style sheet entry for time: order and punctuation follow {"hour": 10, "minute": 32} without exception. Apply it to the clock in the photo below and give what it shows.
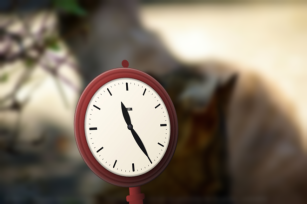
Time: {"hour": 11, "minute": 25}
